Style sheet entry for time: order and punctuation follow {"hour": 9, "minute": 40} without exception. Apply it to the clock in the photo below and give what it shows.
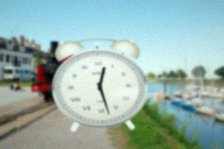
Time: {"hour": 12, "minute": 28}
